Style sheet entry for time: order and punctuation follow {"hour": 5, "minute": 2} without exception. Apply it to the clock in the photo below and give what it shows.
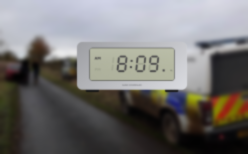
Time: {"hour": 8, "minute": 9}
